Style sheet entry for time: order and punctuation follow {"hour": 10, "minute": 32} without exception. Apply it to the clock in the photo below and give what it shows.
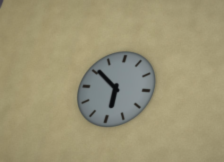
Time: {"hour": 5, "minute": 51}
